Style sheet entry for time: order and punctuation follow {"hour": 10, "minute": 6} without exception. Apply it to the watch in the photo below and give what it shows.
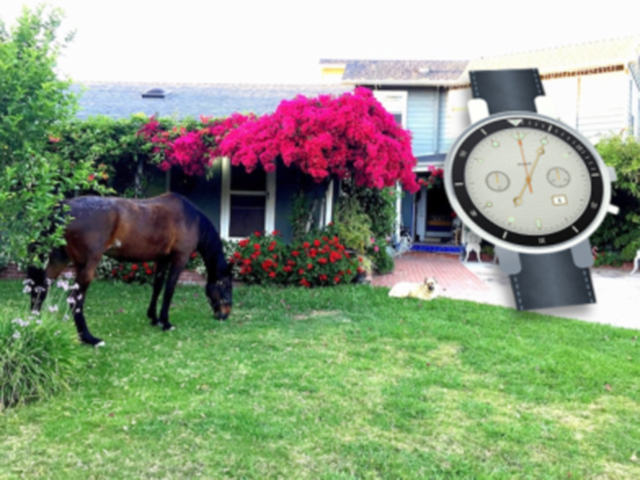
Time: {"hour": 7, "minute": 5}
